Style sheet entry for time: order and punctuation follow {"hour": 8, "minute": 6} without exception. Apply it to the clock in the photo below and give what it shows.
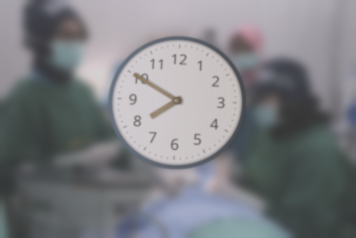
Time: {"hour": 7, "minute": 50}
